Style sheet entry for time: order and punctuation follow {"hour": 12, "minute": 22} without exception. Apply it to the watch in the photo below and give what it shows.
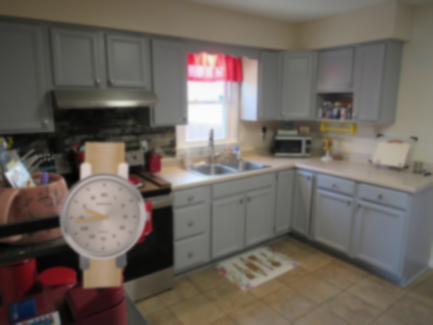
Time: {"hour": 9, "minute": 44}
